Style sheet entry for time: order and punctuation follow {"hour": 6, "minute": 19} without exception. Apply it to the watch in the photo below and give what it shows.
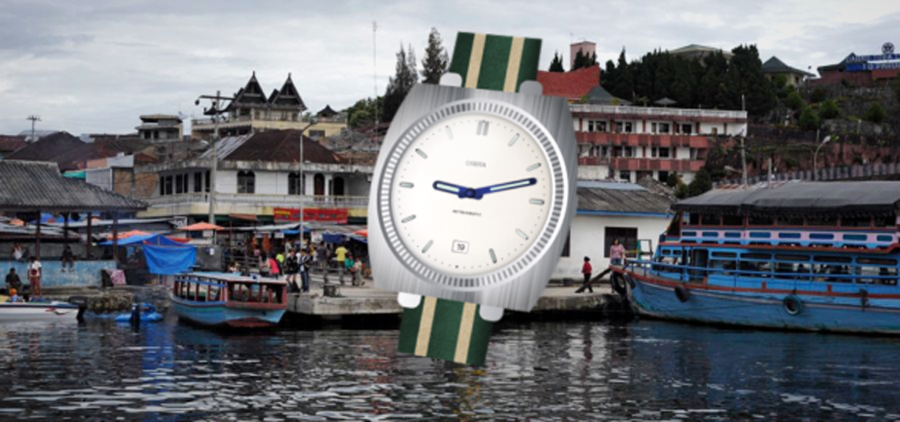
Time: {"hour": 9, "minute": 12}
